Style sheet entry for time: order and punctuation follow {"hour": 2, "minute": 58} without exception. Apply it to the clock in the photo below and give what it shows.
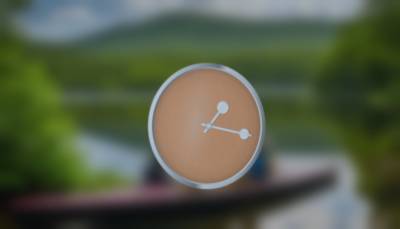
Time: {"hour": 1, "minute": 17}
